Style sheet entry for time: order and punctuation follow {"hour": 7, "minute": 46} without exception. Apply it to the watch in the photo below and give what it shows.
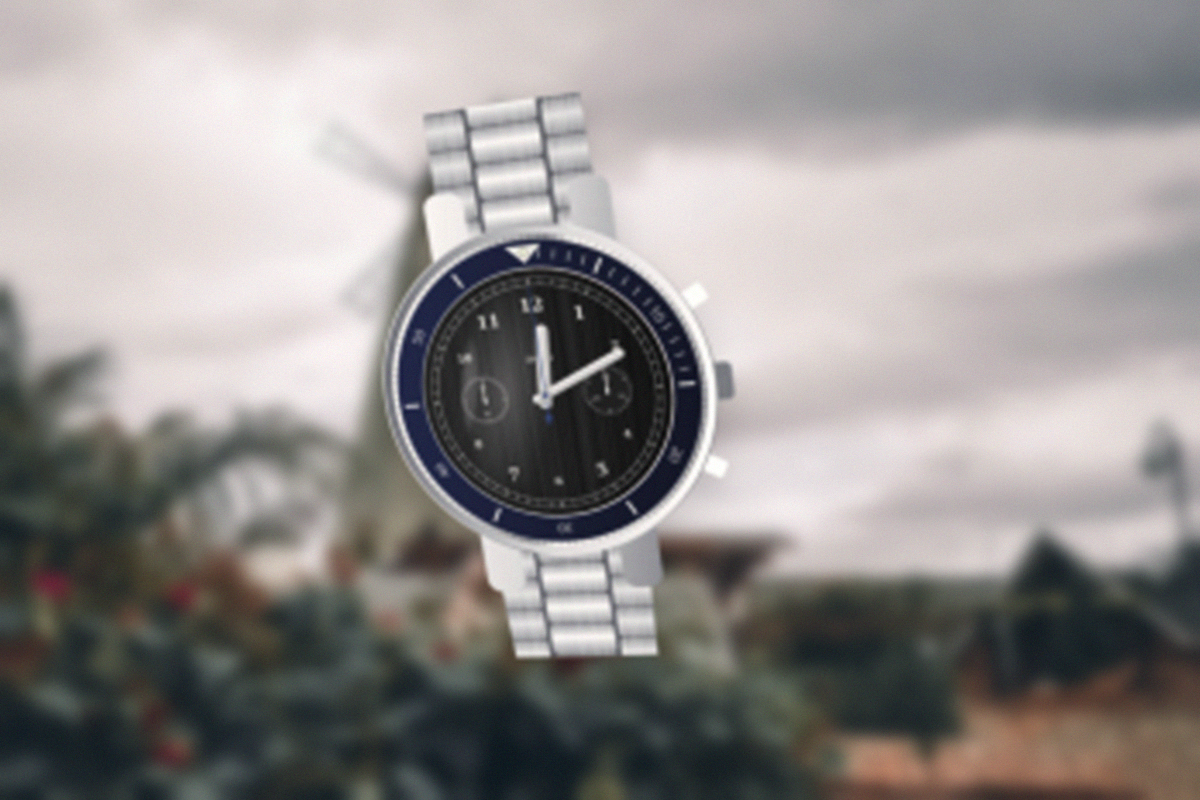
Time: {"hour": 12, "minute": 11}
